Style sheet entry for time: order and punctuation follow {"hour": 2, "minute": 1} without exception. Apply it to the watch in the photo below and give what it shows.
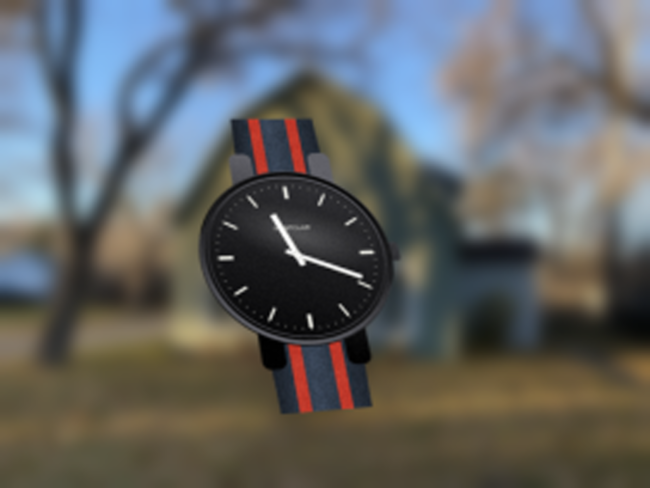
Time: {"hour": 11, "minute": 19}
